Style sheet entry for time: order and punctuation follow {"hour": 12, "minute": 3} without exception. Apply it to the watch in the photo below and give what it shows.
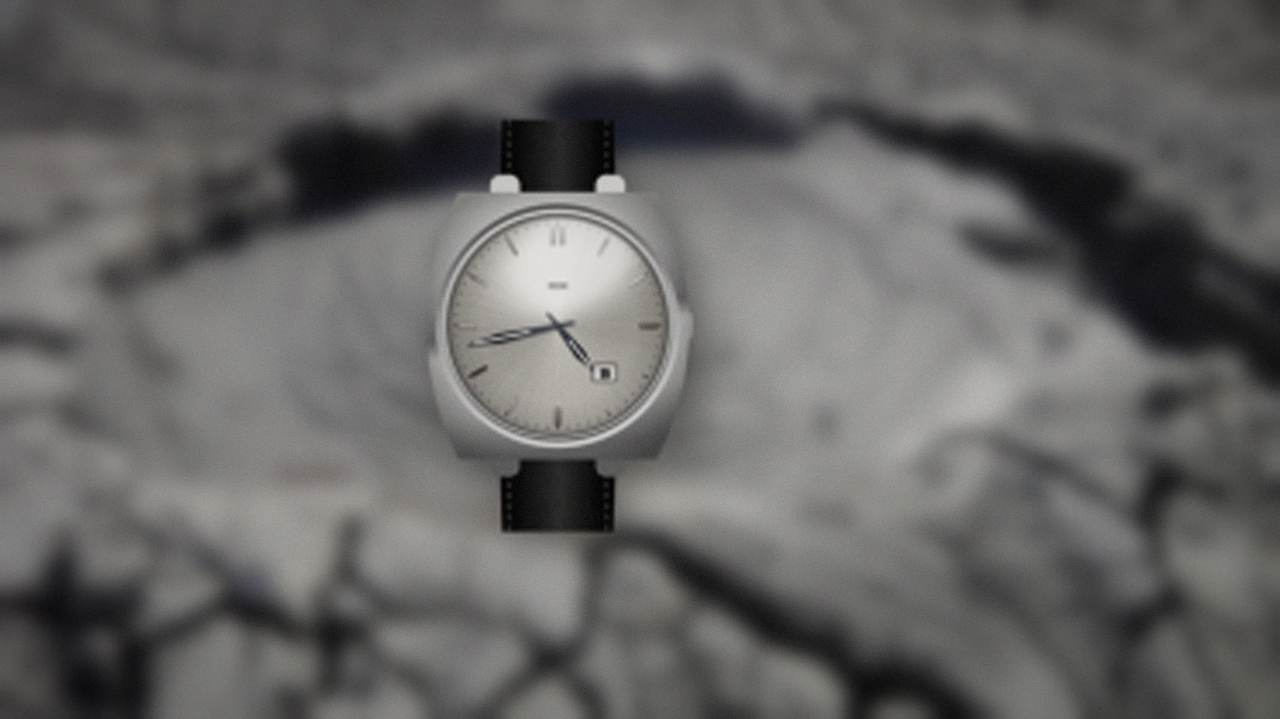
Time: {"hour": 4, "minute": 43}
